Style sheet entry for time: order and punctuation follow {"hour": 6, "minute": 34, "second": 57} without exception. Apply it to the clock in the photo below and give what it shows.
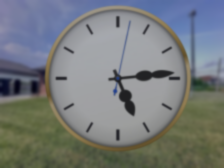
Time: {"hour": 5, "minute": 14, "second": 2}
